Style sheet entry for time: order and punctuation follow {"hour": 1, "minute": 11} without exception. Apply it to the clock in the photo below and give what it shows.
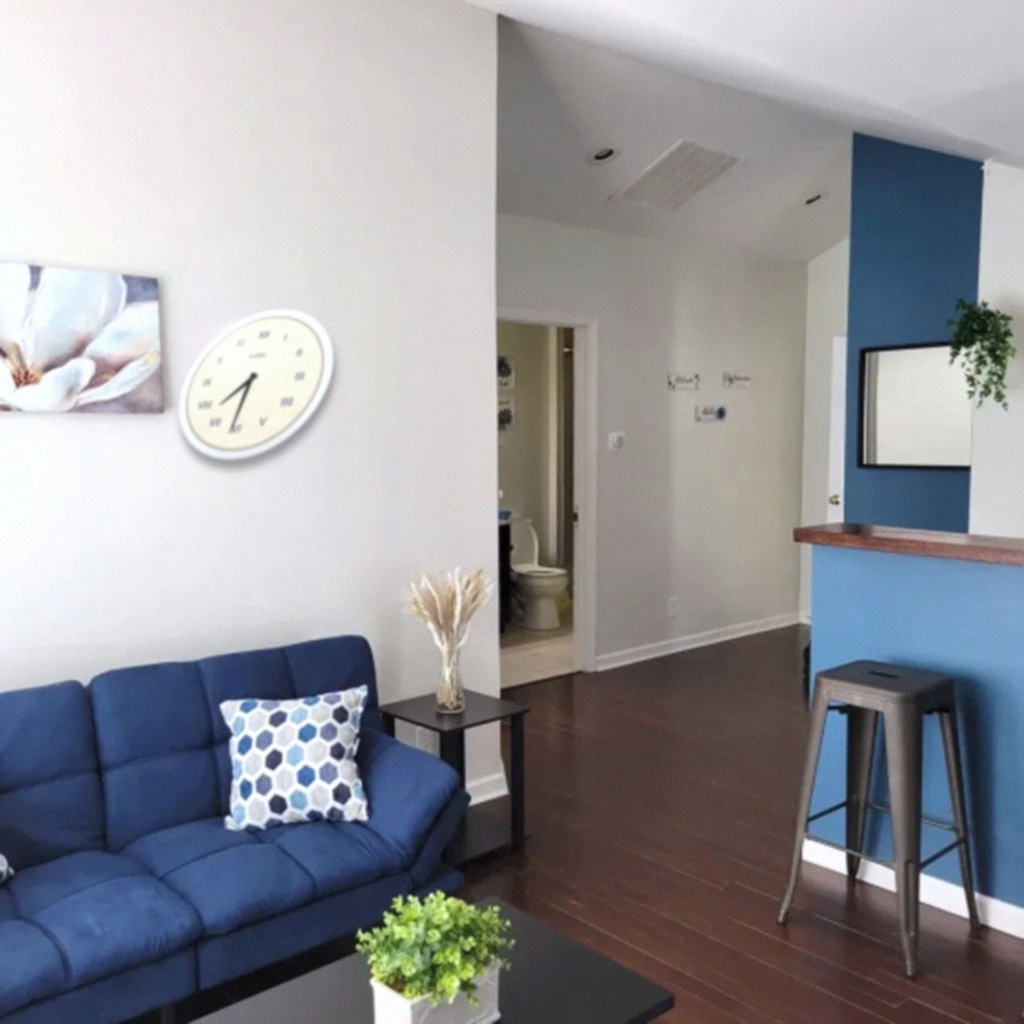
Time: {"hour": 7, "minute": 31}
